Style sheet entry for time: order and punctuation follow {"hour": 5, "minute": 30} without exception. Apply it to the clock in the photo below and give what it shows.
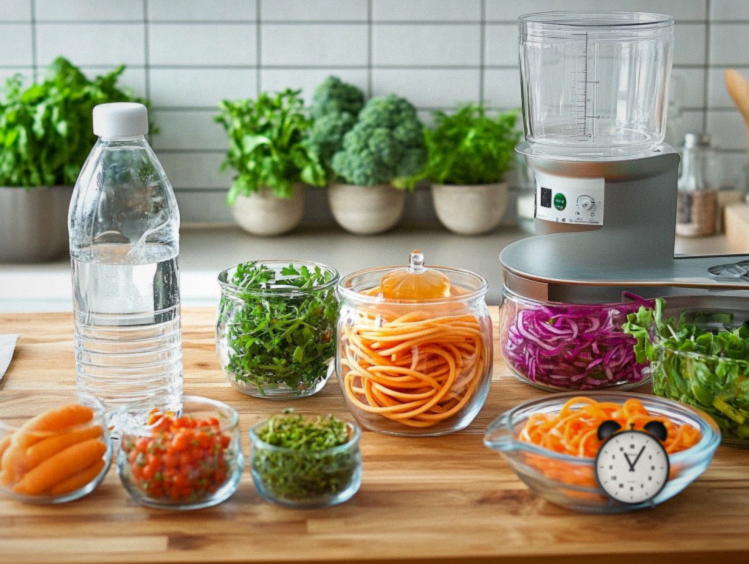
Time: {"hour": 11, "minute": 5}
